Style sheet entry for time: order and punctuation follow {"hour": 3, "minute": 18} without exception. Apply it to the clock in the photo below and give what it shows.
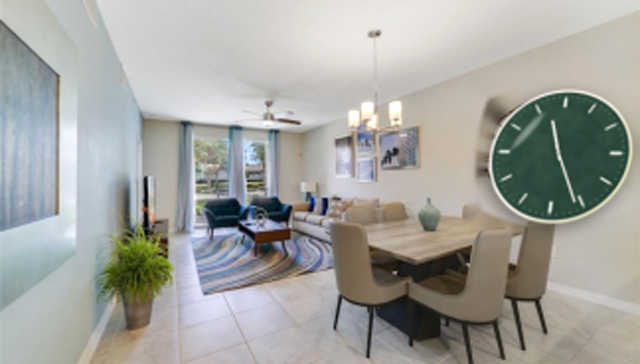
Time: {"hour": 11, "minute": 26}
